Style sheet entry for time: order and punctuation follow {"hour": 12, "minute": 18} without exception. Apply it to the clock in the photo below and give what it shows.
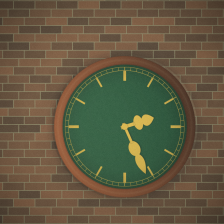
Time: {"hour": 2, "minute": 26}
